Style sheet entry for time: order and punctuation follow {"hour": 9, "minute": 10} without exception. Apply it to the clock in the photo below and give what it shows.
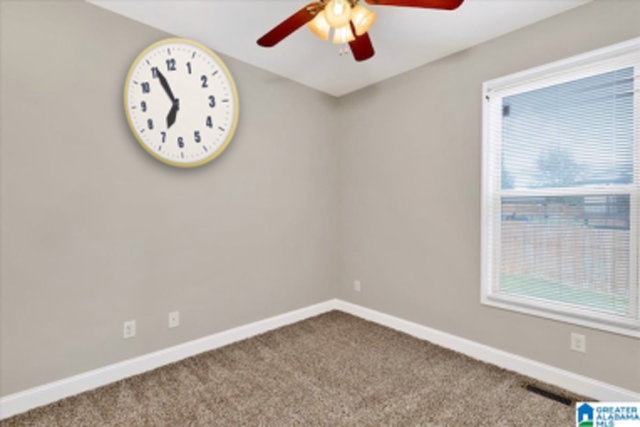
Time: {"hour": 6, "minute": 56}
